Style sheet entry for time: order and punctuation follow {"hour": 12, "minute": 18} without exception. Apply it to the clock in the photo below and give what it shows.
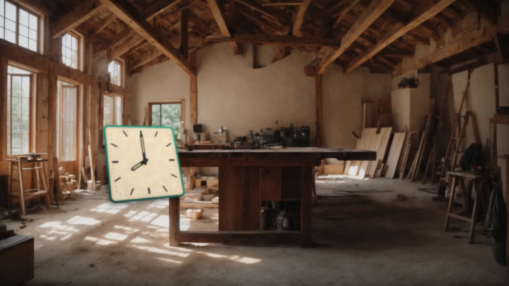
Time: {"hour": 8, "minute": 0}
